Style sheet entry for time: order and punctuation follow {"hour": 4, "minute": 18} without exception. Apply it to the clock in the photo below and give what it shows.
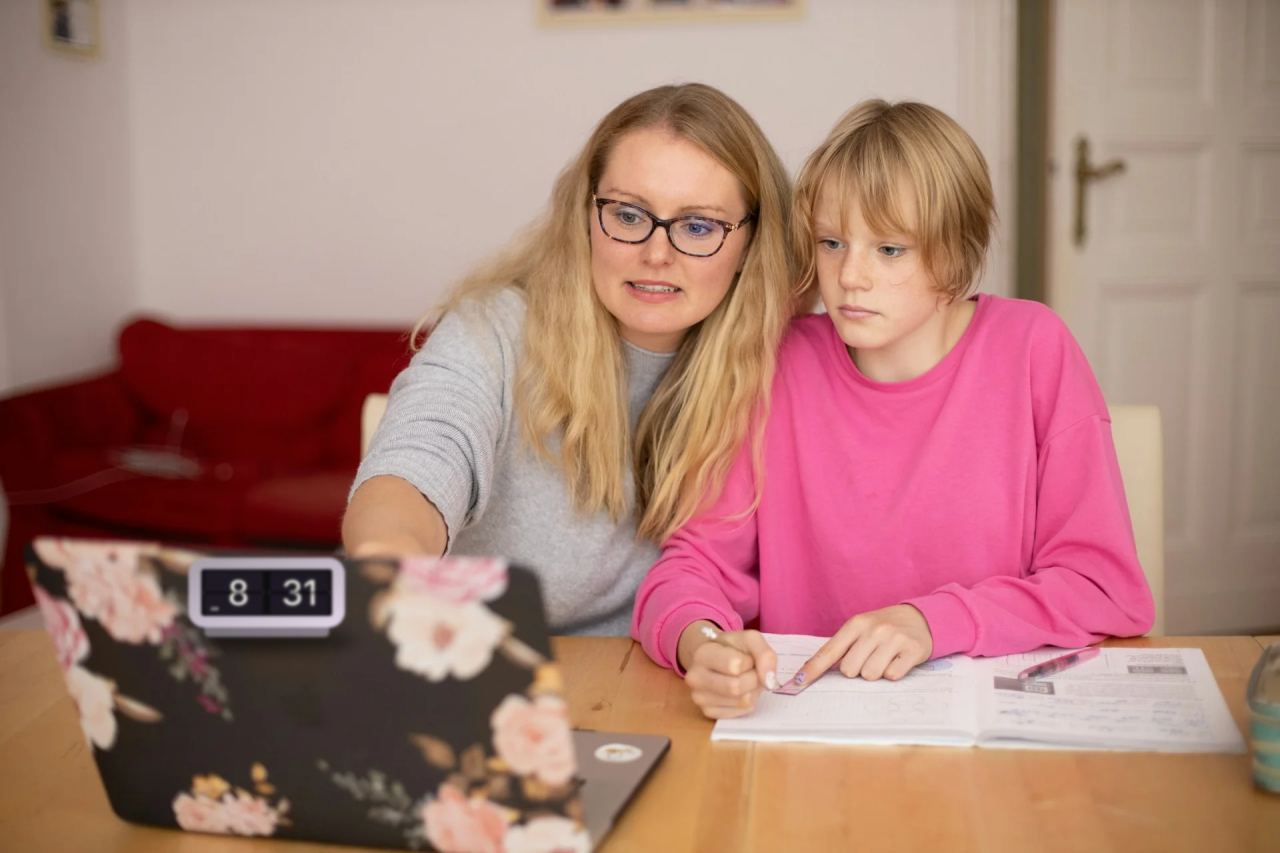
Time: {"hour": 8, "minute": 31}
